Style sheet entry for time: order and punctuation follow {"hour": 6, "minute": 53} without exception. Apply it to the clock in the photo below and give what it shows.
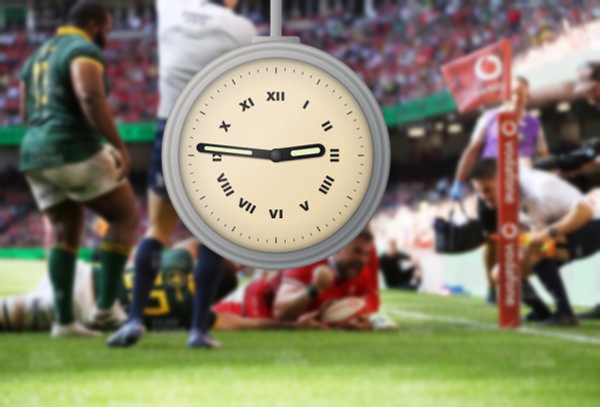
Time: {"hour": 2, "minute": 46}
